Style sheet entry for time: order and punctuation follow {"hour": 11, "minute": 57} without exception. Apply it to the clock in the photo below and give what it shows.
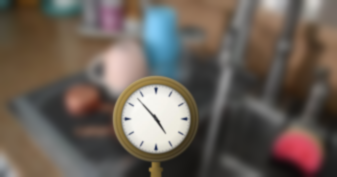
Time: {"hour": 4, "minute": 53}
